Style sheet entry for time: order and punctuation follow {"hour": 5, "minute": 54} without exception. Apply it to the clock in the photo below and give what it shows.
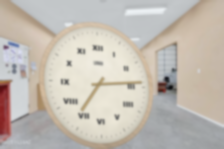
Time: {"hour": 7, "minute": 14}
